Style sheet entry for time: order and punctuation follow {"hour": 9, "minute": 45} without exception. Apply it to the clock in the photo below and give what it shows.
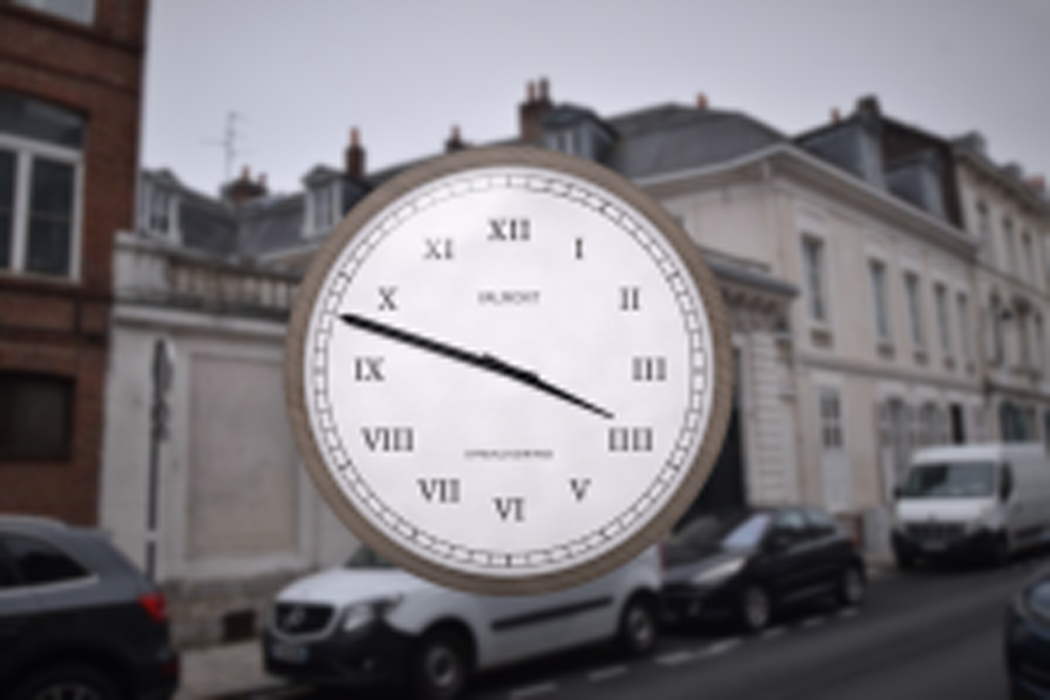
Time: {"hour": 3, "minute": 48}
